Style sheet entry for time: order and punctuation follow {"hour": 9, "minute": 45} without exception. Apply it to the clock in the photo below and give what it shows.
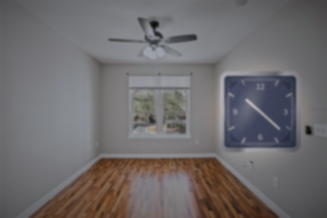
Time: {"hour": 10, "minute": 22}
